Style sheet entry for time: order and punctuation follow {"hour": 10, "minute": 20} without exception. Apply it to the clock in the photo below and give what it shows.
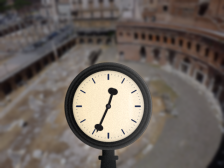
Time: {"hour": 12, "minute": 34}
